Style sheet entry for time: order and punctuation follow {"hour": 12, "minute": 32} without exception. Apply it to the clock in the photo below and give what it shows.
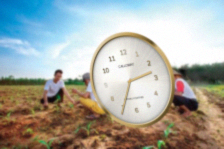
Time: {"hour": 2, "minute": 35}
